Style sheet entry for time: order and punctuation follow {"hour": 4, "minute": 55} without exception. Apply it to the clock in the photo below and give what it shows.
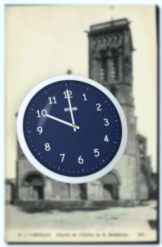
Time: {"hour": 10, "minute": 0}
